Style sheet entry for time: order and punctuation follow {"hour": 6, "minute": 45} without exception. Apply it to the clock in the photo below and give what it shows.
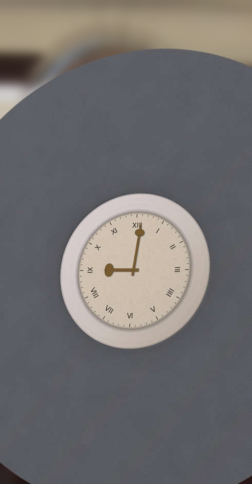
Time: {"hour": 9, "minute": 1}
